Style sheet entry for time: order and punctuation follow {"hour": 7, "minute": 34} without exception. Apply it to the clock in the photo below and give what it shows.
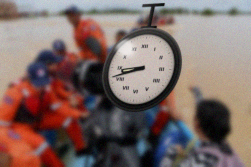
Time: {"hour": 8, "minute": 42}
